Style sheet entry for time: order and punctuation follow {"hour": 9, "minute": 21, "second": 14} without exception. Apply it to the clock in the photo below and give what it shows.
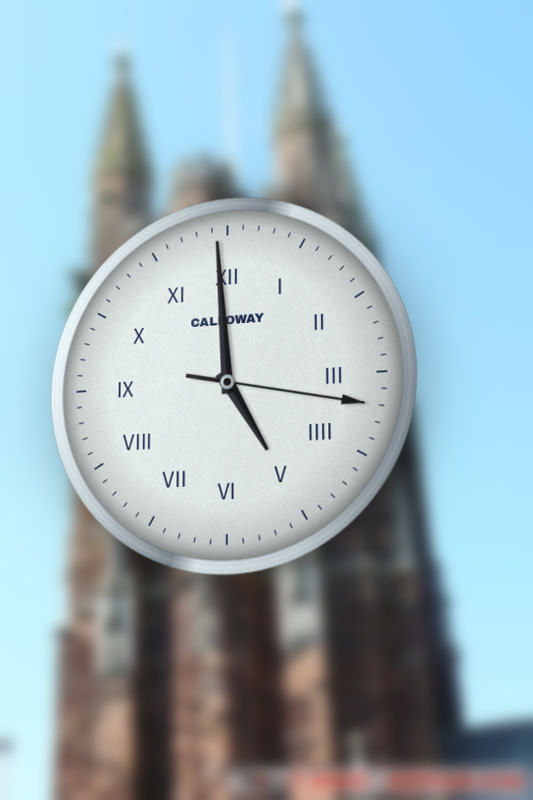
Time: {"hour": 4, "minute": 59, "second": 17}
